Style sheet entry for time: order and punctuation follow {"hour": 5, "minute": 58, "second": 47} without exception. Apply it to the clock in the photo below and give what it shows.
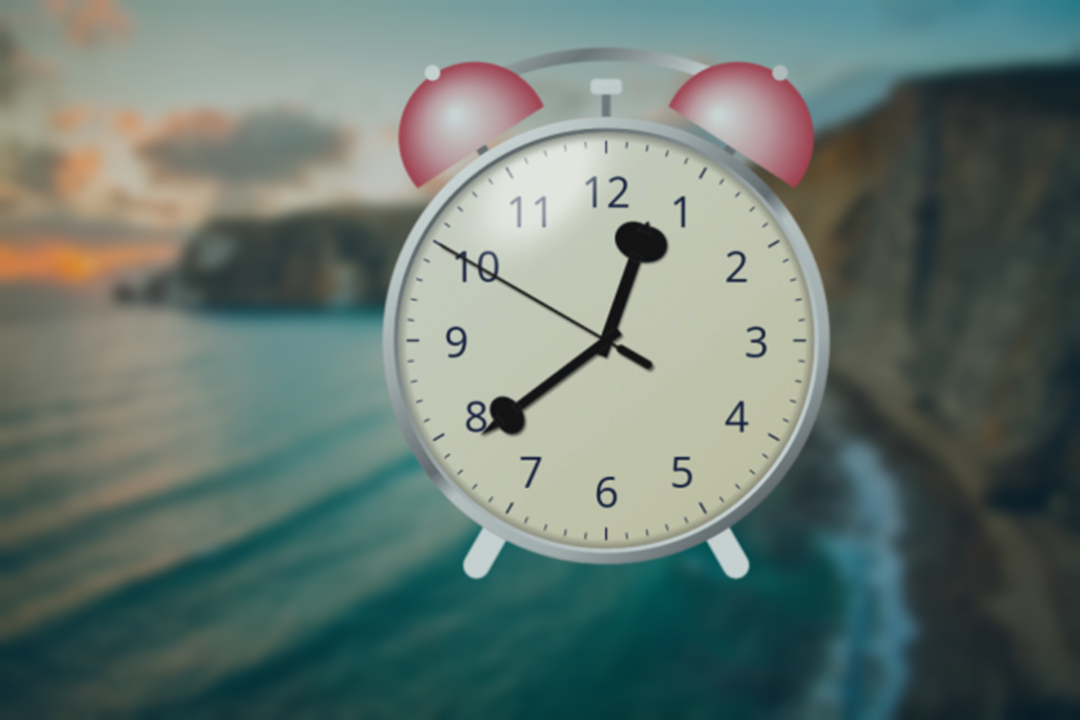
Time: {"hour": 12, "minute": 38, "second": 50}
